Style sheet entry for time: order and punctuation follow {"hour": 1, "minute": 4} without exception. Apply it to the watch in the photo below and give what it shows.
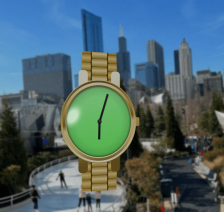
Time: {"hour": 6, "minute": 3}
